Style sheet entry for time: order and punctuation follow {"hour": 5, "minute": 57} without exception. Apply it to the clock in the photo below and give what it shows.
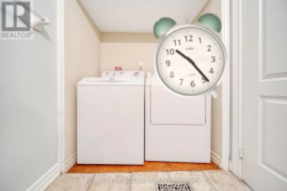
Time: {"hour": 10, "minute": 24}
